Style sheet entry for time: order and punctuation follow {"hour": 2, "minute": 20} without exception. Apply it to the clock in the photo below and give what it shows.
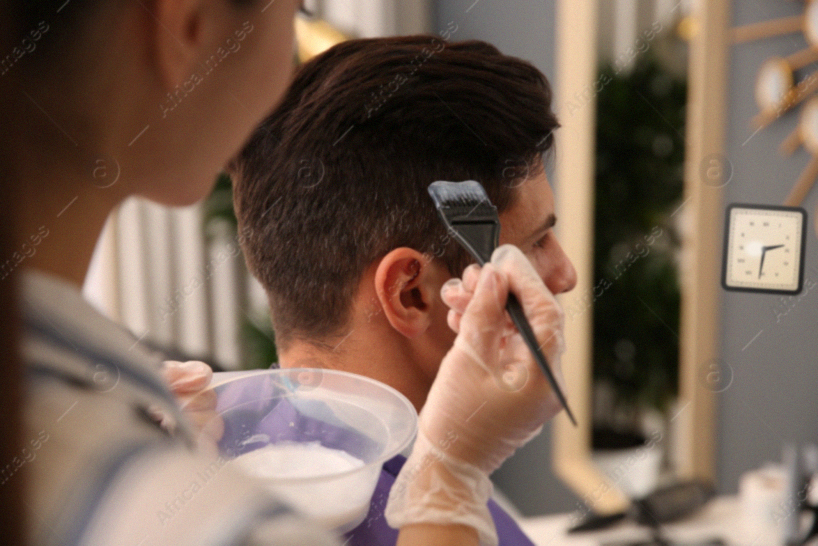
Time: {"hour": 2, "minute": 31}
